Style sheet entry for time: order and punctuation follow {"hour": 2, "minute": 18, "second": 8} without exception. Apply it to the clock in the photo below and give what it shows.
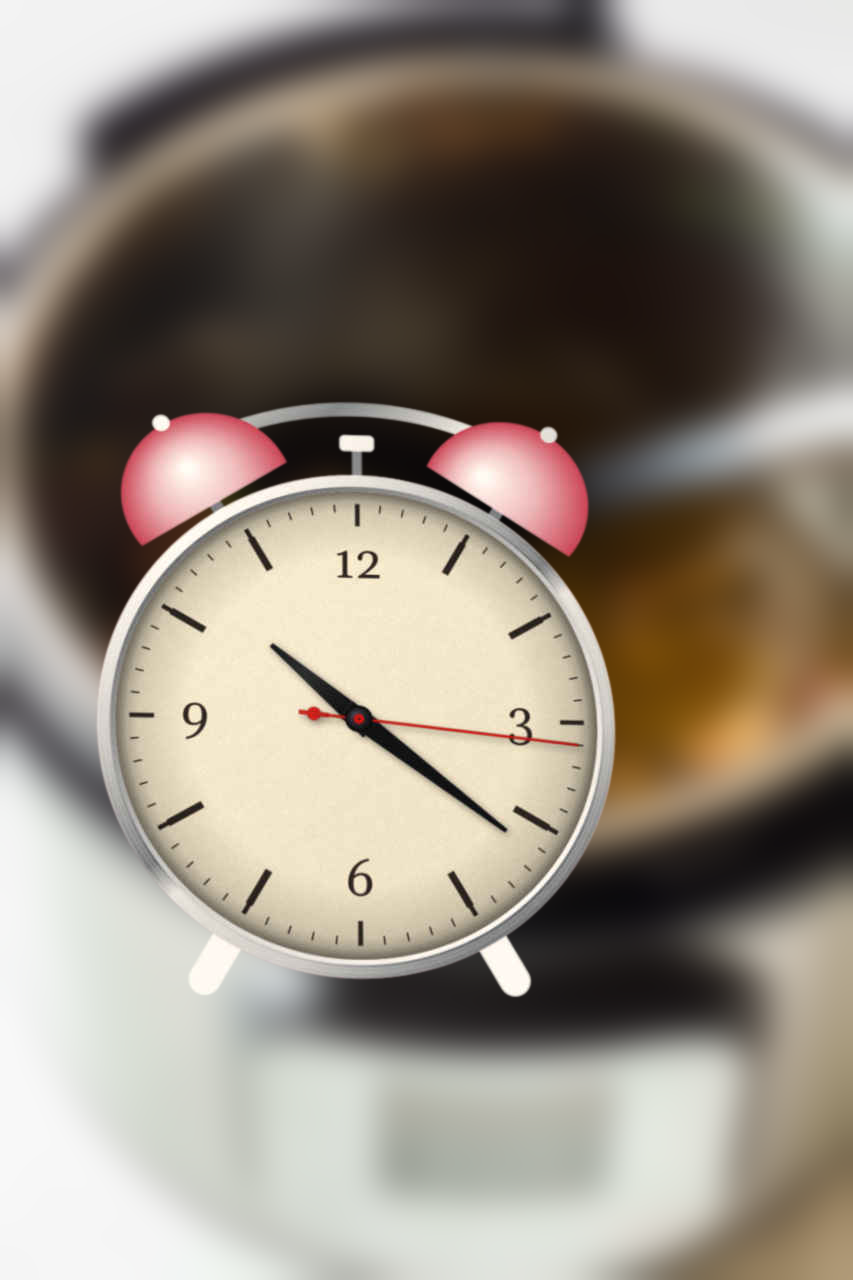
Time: {"hour": 10, "minute": 21, "second": 16}
